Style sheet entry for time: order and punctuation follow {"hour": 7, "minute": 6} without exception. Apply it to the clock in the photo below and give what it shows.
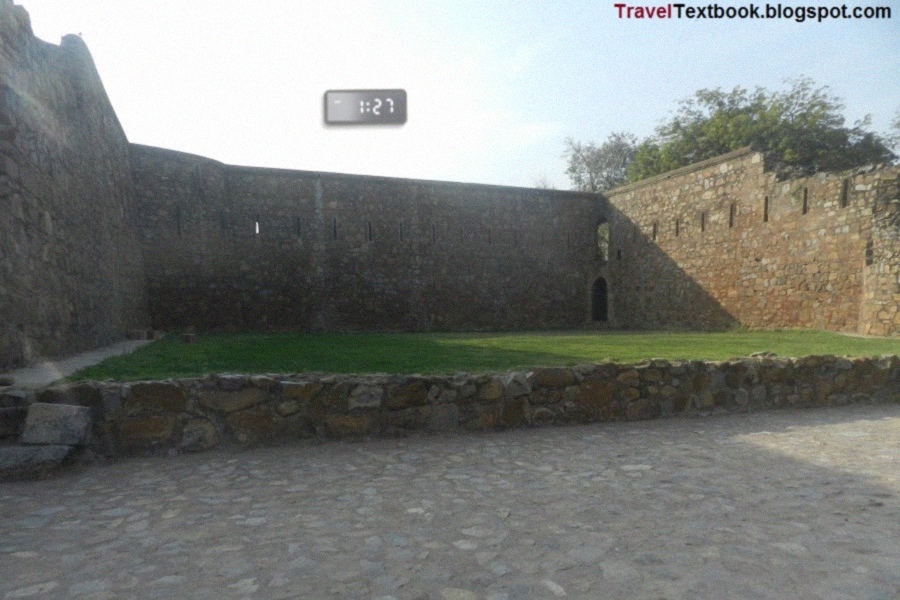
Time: {"hour": 1, "minute": 27}
